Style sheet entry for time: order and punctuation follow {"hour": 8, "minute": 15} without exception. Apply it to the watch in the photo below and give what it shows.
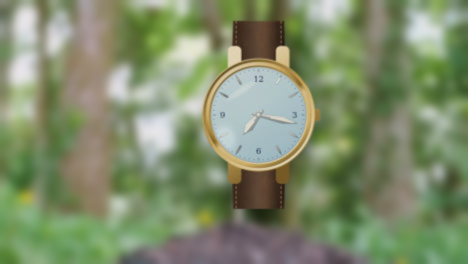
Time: {"hour": 7, "minute": 17}
